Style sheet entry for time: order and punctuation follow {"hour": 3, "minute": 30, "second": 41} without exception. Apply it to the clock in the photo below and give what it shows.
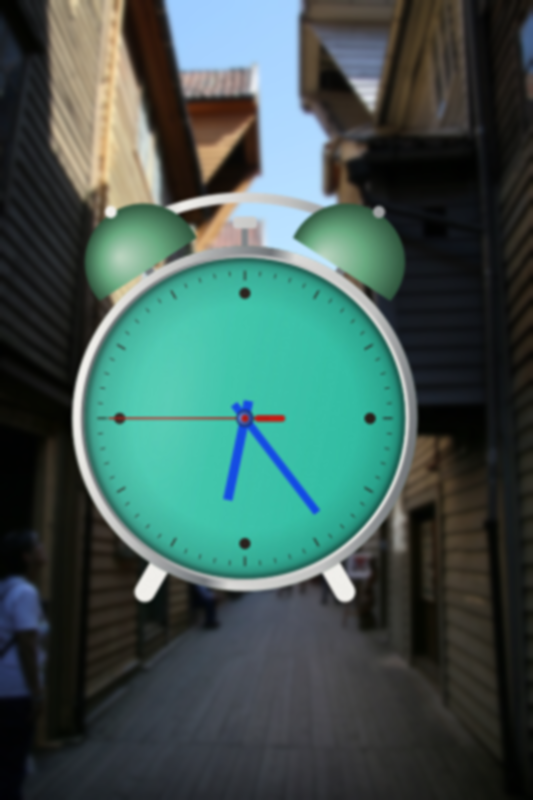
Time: {"hour": 6, "minute": 23, "second": 45}
